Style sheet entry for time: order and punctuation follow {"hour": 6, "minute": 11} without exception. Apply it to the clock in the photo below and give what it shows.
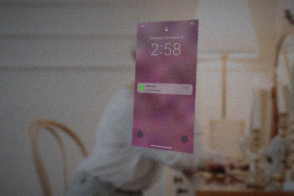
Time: {"hour": 2, "minute": 58}
